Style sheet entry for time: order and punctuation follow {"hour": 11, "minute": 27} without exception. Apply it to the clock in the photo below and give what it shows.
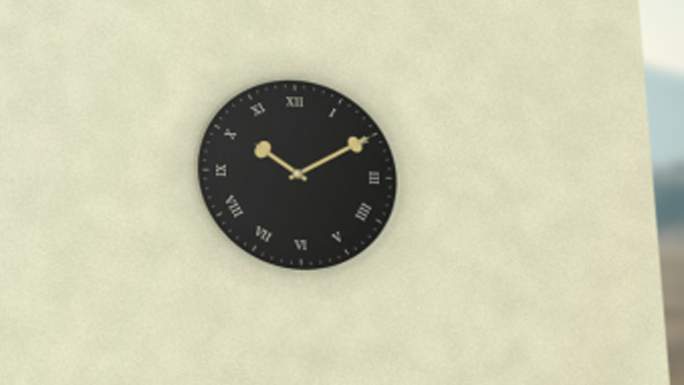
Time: {"hour": 10, "minute": 10}
